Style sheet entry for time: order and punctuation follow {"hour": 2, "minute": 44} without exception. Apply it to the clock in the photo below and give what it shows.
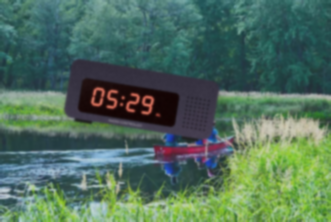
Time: {"hour": 5, "minute": 29}
